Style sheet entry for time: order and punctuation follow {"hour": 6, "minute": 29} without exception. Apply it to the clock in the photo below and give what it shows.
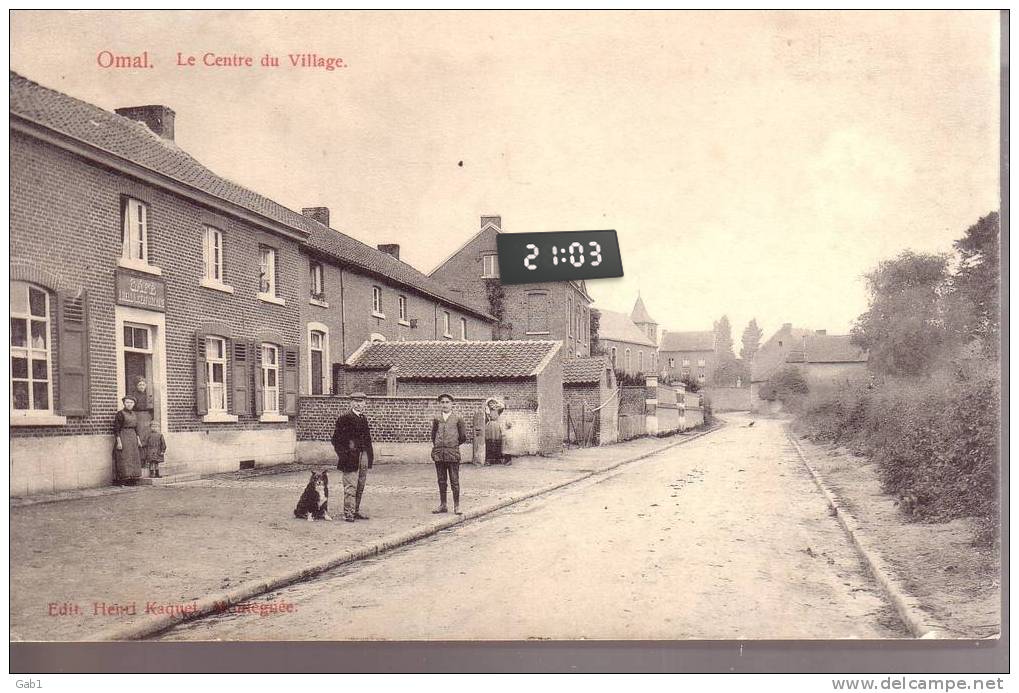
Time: {"hour": 21, "minute": 3}
